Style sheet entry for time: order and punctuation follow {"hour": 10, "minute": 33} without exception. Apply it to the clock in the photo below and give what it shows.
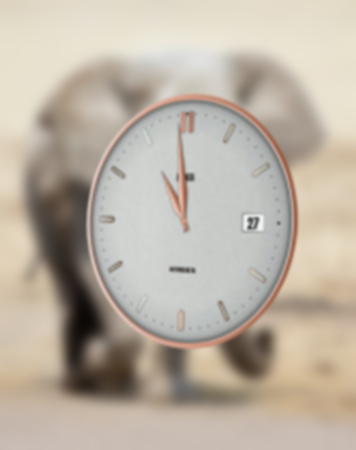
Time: {"hour": 10, "minute": 59}
